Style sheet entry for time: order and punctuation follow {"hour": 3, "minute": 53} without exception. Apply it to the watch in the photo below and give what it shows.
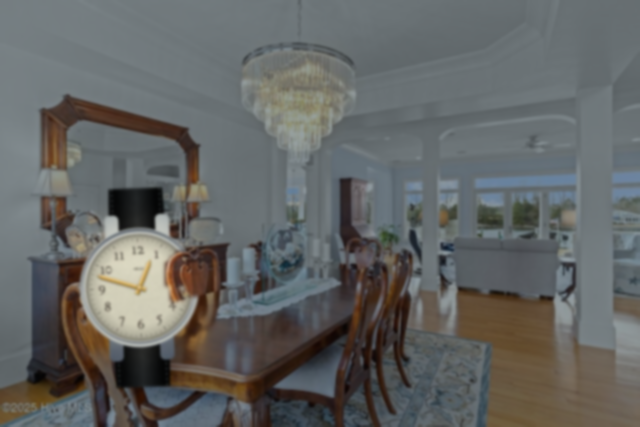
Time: {"hour": 12, "minute": 48}
